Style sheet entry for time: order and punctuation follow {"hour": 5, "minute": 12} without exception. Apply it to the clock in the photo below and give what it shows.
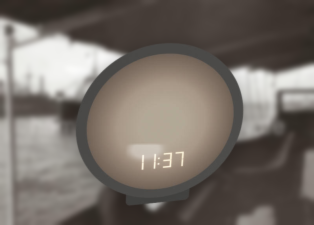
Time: {"hour": 11, "minute": 37}
